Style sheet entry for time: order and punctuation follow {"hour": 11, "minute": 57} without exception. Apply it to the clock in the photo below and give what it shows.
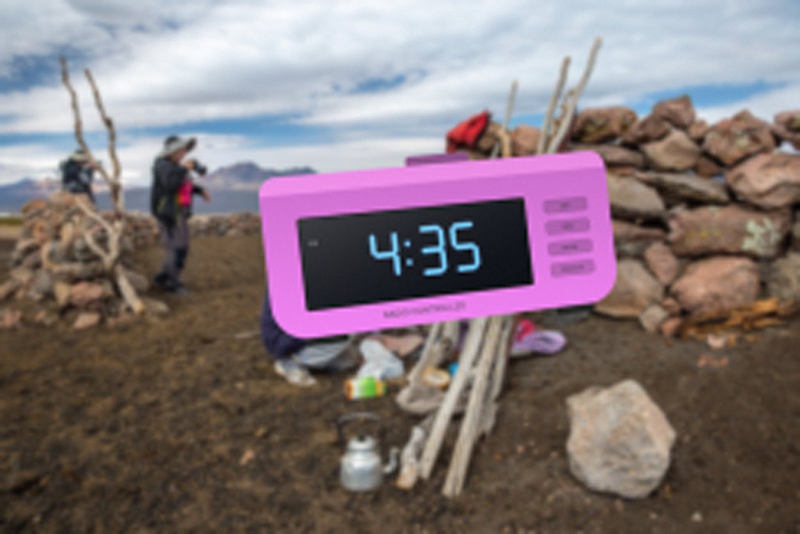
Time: {"hour": 4, "minute": 35}
